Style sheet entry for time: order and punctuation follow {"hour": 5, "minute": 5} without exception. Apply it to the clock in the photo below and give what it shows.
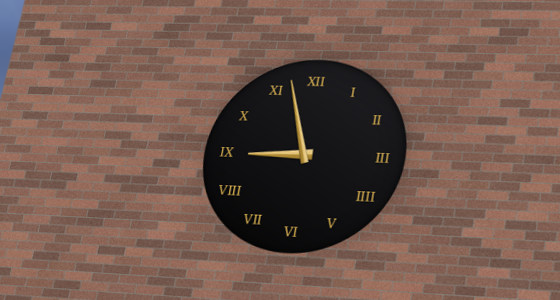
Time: {"hour": 8, "minute": 57}
